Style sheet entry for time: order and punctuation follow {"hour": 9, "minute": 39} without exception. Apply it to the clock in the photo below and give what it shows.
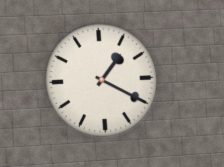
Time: {"hour": 1, "minute": 20}
